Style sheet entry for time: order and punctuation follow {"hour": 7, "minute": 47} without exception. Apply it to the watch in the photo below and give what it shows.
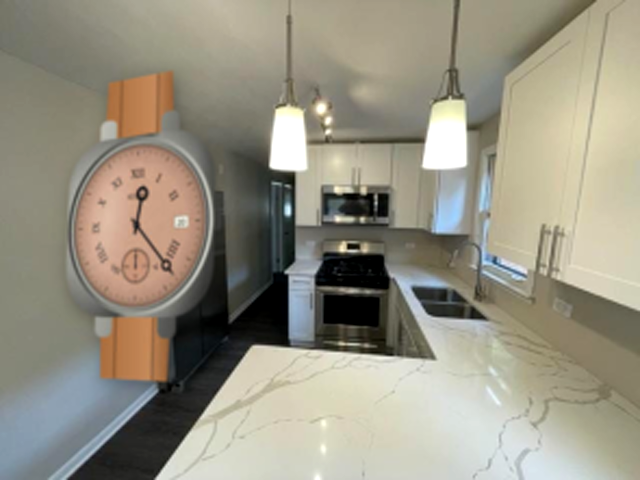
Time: {"hour": 12, "minute": 23}
